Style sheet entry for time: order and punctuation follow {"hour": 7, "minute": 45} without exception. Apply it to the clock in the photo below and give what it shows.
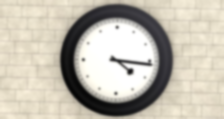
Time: {"hour": 4, "minute": 16}
